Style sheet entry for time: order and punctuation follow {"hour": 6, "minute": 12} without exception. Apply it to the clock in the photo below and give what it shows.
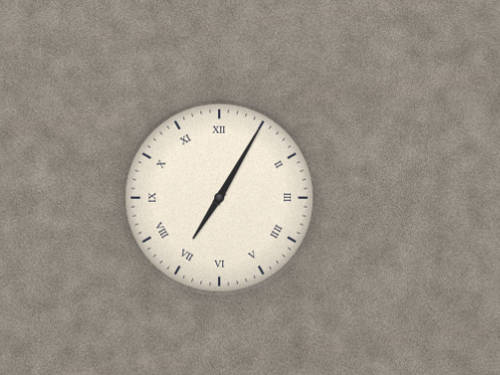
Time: {"hour": 7, "minute": 5}
